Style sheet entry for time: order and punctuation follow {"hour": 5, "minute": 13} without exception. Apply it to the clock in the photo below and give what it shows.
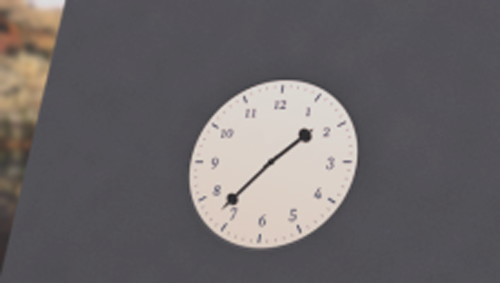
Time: {"hour": 1, "minute": 37}
